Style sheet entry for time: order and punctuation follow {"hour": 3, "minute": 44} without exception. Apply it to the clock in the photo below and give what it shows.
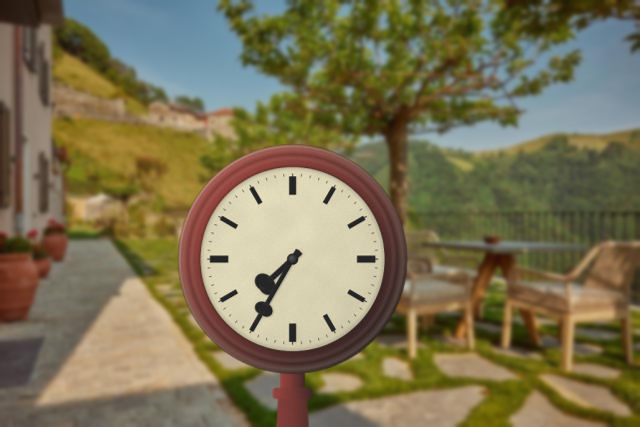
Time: {"hour": 7, "minute": 35}
